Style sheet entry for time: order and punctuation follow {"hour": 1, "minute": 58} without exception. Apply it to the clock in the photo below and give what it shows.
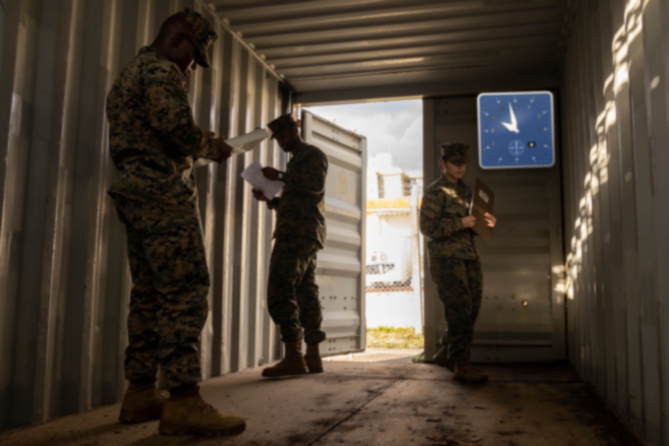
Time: {"hour": 9, "minute": 58}
